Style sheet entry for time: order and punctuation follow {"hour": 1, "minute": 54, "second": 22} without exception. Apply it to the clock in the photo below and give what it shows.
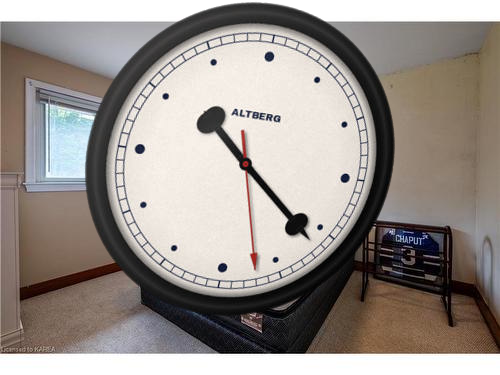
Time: {"hour": 10, "minute": 21, "second": 27}
